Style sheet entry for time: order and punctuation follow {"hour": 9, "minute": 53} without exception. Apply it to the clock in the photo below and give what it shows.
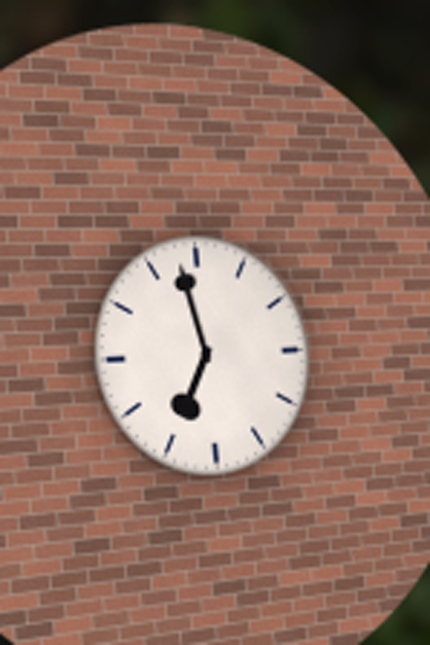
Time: {"hour": 6, "minute": 58}
